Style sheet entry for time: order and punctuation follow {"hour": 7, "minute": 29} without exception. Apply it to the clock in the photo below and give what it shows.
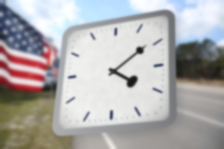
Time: {"hour": 4, "minute": 9}
